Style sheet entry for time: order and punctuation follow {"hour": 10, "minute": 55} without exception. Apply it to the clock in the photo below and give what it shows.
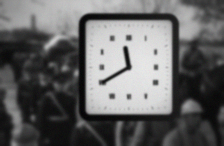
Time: {"hour": 11, "minute": 40}
